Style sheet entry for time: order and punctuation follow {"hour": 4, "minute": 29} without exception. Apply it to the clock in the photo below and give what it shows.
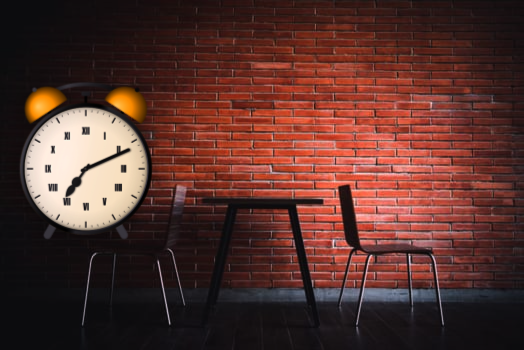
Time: {"hour": 7, "minute": 11}
